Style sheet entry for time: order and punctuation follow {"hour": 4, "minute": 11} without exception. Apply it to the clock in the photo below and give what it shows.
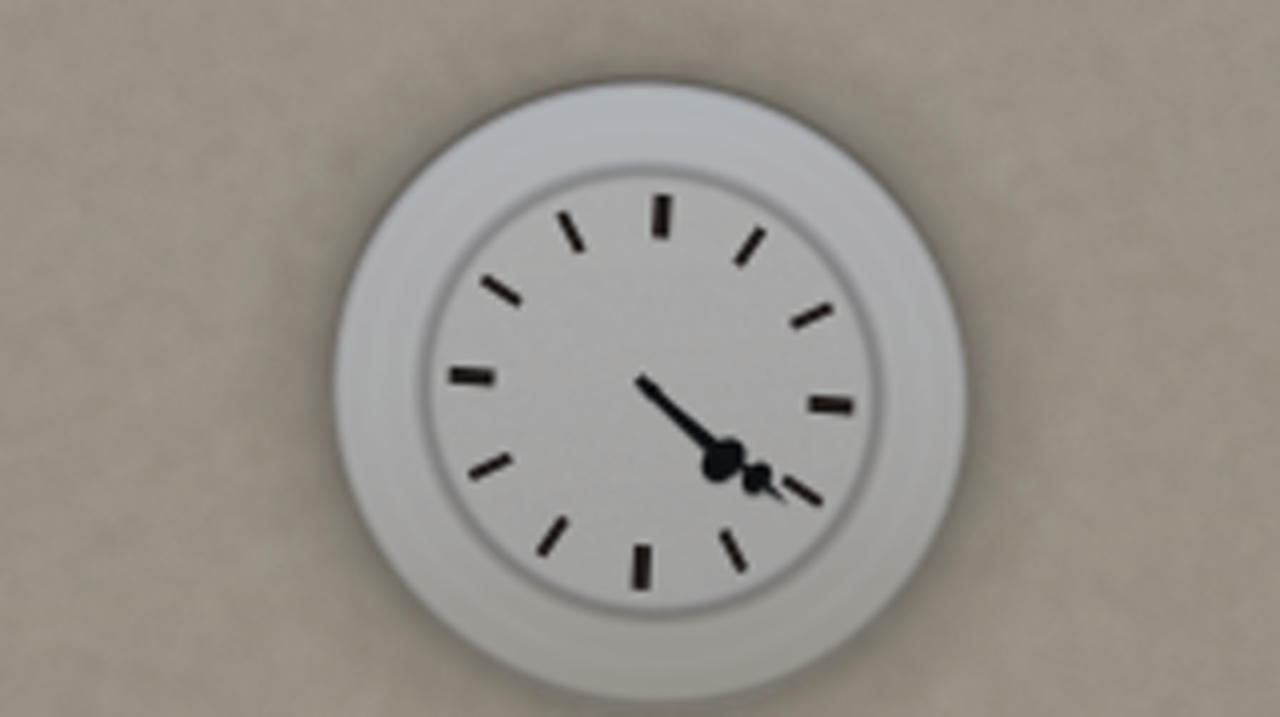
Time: {"hour": 4, "minute": 21}
